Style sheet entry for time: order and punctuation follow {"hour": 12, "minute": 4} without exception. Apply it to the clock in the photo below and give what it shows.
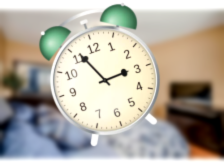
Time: {"hour": 2, "minute": 56}
